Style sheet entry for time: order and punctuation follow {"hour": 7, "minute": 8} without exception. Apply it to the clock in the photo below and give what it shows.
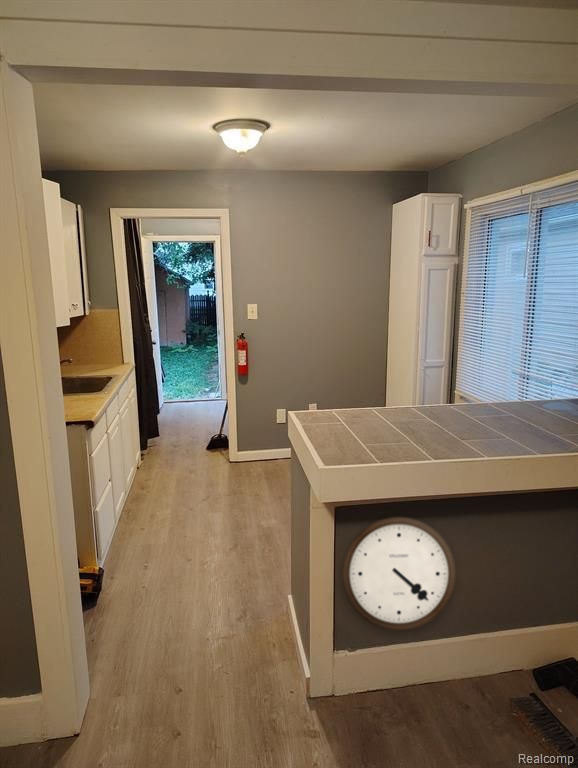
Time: {"hour": 4, "minute": 22}
